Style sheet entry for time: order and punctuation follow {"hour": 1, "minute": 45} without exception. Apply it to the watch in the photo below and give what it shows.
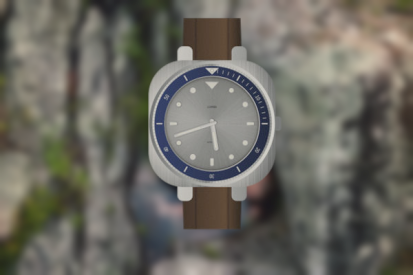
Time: {"hour": 5, "minute": 42}
